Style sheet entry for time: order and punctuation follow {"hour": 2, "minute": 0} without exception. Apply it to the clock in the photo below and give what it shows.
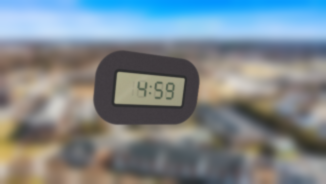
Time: {"hour": 4, "minute": 59}
